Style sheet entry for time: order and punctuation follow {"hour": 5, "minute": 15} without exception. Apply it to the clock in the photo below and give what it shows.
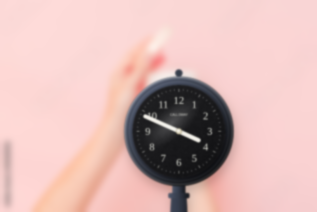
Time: {"hour": 3, "minute": 49}
